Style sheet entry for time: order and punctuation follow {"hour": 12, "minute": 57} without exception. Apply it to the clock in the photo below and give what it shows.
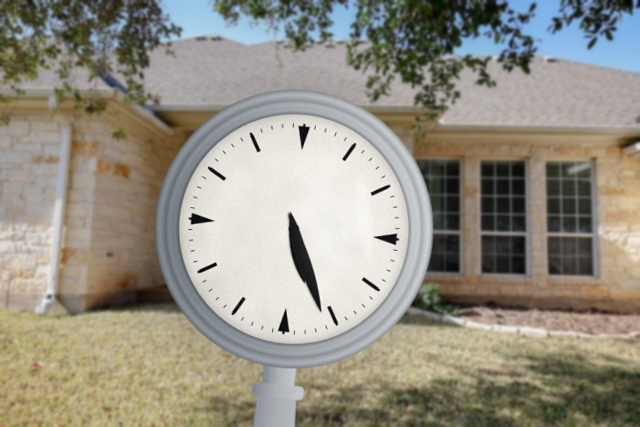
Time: {"hour": 5, "minute": 26}
